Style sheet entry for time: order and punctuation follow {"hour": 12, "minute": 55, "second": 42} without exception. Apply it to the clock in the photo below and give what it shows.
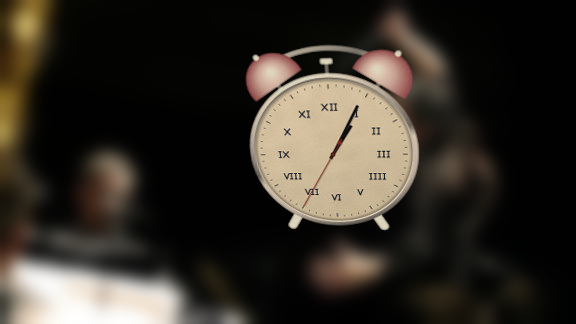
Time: {"hour": 1, "minute": 4, "second": 35}
